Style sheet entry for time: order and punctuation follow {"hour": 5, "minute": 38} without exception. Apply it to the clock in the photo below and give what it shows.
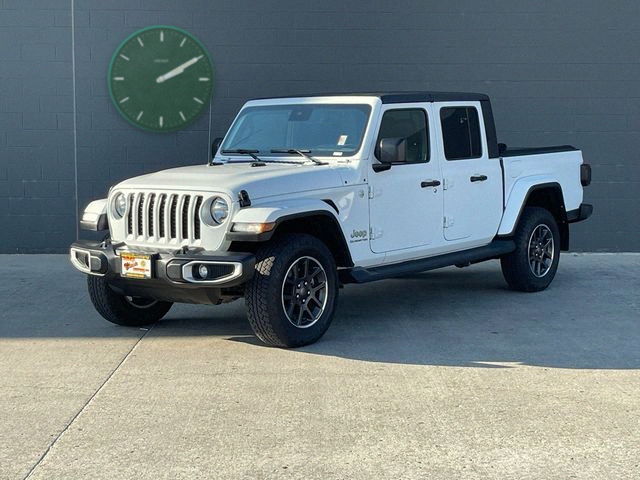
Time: {"hour": 2, "minute": 10}
